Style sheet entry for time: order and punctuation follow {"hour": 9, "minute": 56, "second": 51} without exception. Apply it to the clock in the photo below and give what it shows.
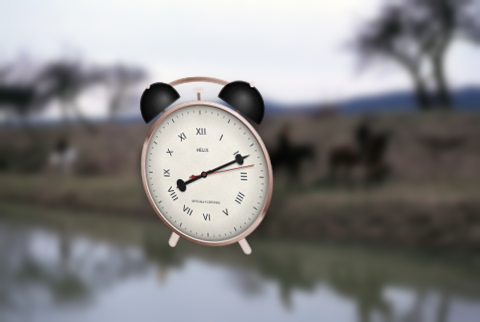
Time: {"hour": 8, "minute": 11, "second": 13}
